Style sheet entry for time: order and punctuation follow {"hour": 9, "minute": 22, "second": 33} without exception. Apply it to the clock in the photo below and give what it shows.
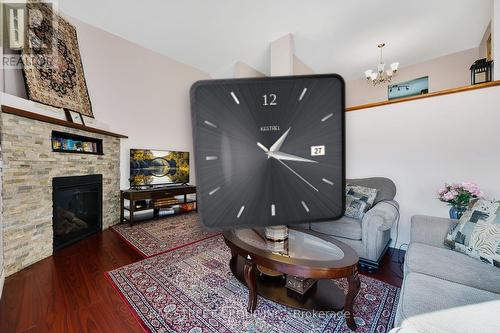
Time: {"hour": 1, "minute": 17, "second": 22}
